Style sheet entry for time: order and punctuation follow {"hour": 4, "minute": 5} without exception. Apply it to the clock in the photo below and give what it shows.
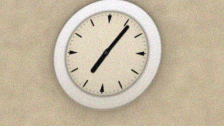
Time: {"hour": 7, "minute": 6}
